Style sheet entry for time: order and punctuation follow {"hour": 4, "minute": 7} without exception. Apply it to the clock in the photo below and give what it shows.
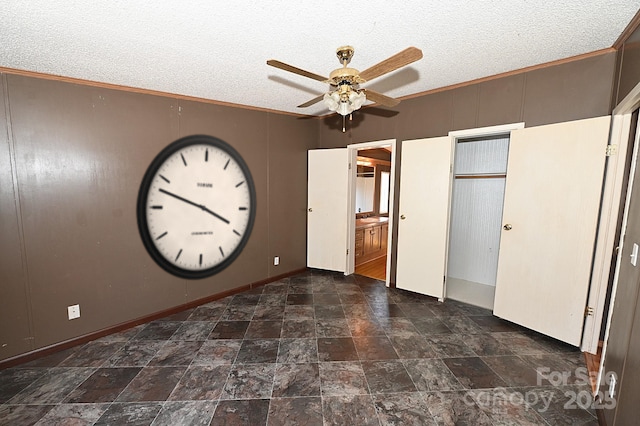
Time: {"hour": 3, "minute": 48}
